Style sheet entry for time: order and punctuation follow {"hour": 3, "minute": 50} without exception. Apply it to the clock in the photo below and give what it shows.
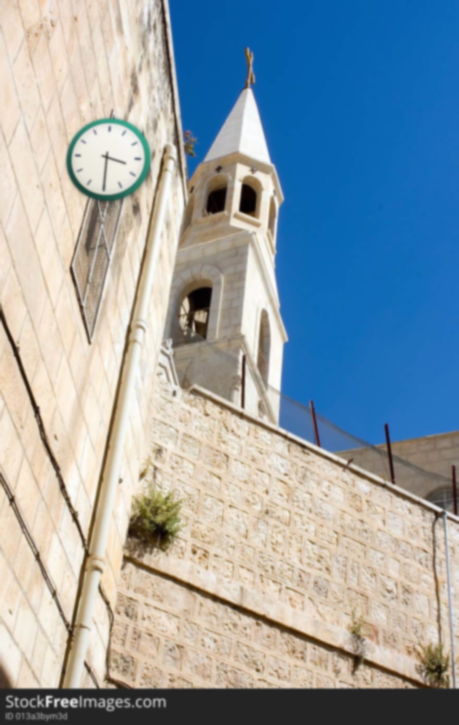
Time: {"hour": 3, "minute": 30}
